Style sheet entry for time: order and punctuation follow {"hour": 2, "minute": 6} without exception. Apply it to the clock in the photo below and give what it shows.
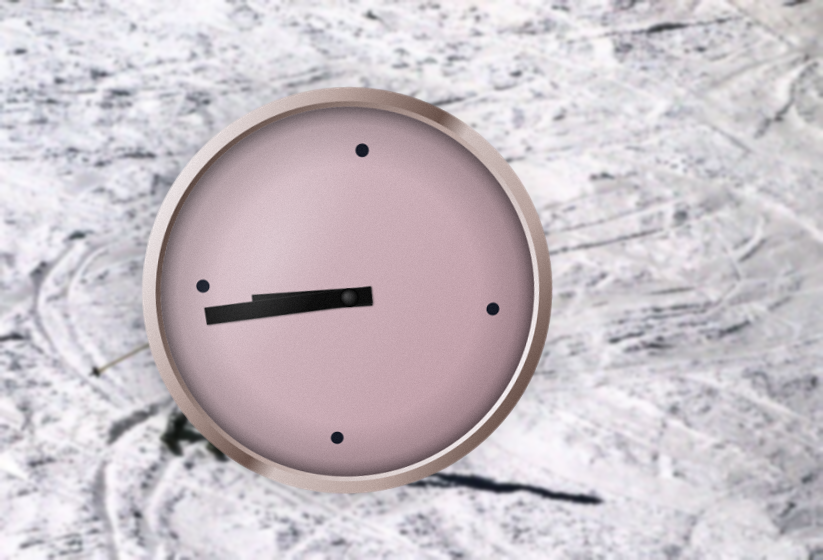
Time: {"hour": 8, "minute": 43}
